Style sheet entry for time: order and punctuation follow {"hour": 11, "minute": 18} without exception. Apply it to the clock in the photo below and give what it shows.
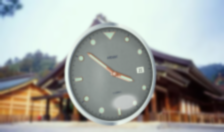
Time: {"hour": 3, "minute": 52}
